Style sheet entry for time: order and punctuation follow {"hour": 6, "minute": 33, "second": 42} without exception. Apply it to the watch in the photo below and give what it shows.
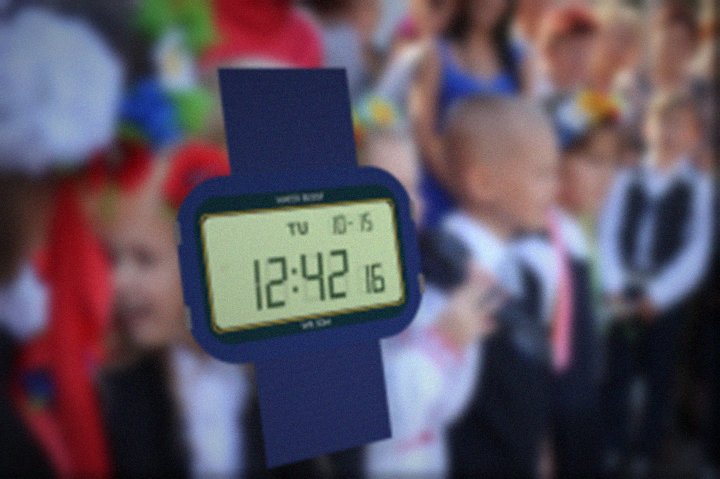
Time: {"hour": 12, "minute": 42, "second": 16}
